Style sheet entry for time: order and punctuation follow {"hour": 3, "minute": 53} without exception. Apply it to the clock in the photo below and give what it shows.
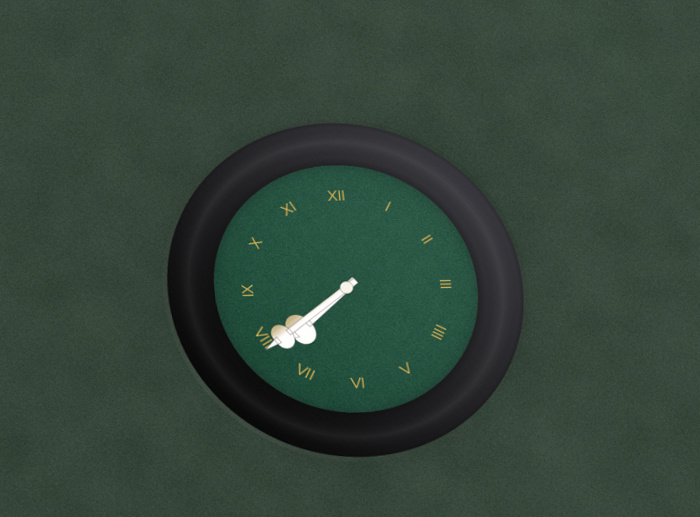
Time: {"hour": 7, "minute": 39}
